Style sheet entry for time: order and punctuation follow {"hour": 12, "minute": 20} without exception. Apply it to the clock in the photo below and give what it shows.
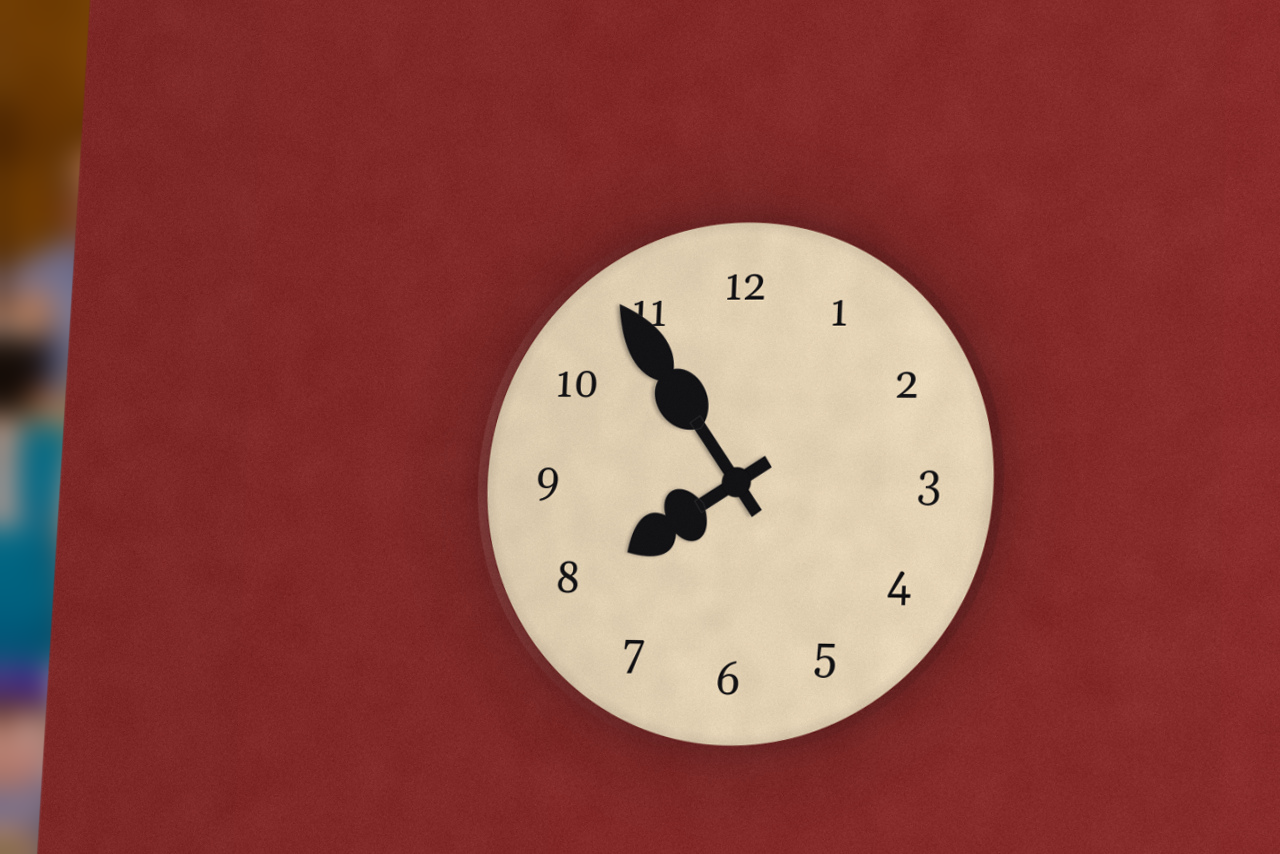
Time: {"hour": 7, "minute": 54}
